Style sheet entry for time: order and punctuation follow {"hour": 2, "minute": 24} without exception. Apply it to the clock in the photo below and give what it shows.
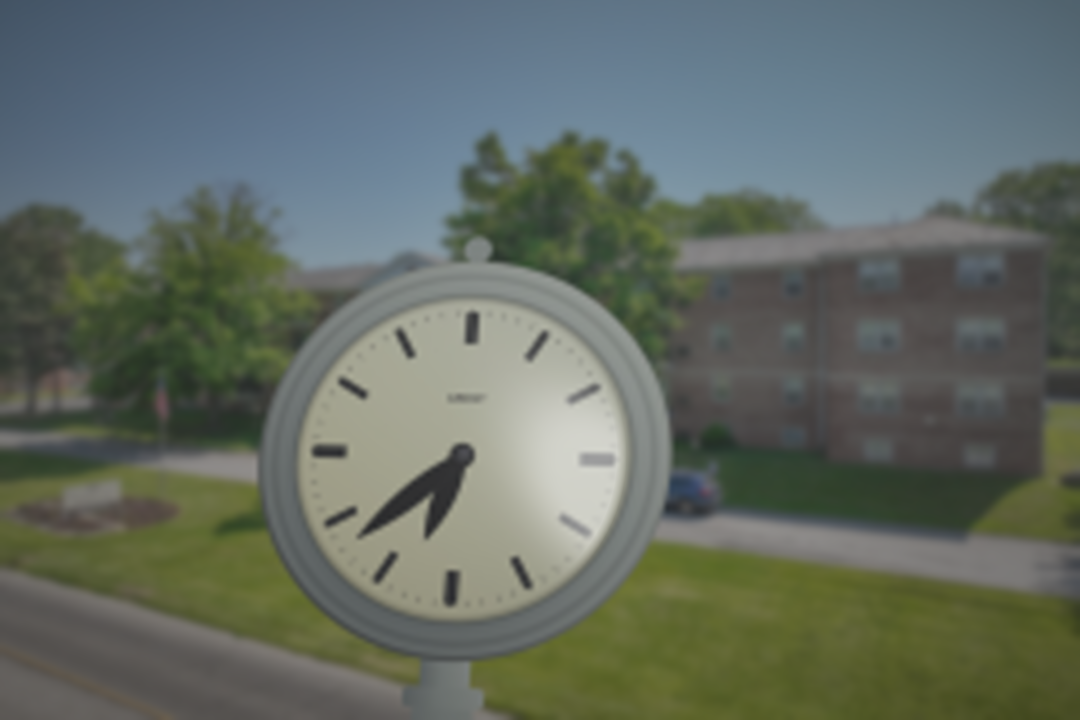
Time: {"hour": 6, "minute": 38}
